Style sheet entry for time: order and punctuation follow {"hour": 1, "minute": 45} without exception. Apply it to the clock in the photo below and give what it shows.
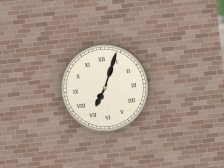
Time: {"hour": 7, "minute": 4}
